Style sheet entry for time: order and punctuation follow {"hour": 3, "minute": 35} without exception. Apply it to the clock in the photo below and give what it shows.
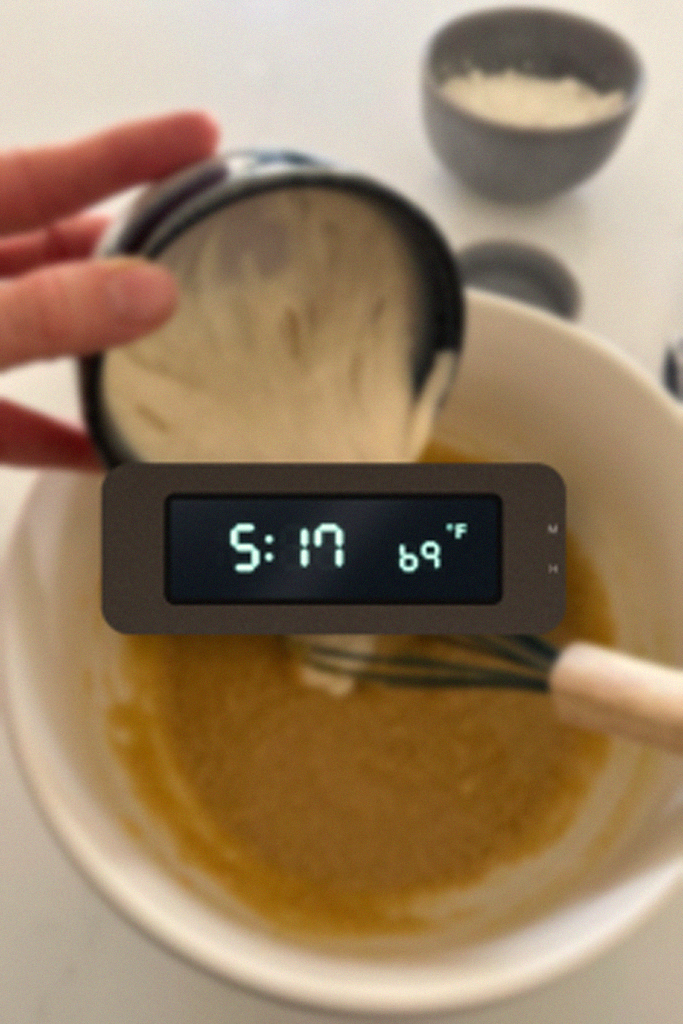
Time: {"hour": 5, "minute": 17}
